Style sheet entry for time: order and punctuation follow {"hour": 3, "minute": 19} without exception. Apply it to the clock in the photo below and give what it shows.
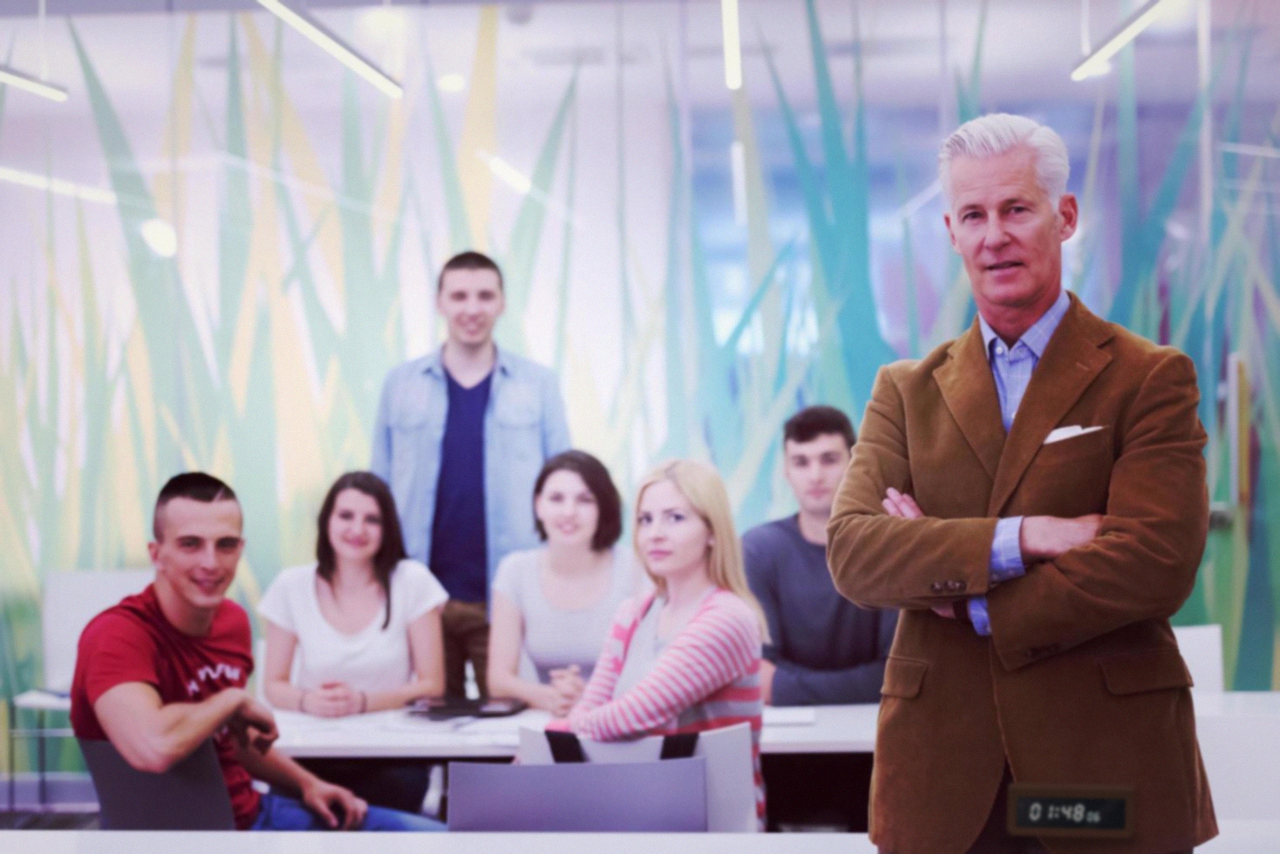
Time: {"hour": 1, "minute": 48}
